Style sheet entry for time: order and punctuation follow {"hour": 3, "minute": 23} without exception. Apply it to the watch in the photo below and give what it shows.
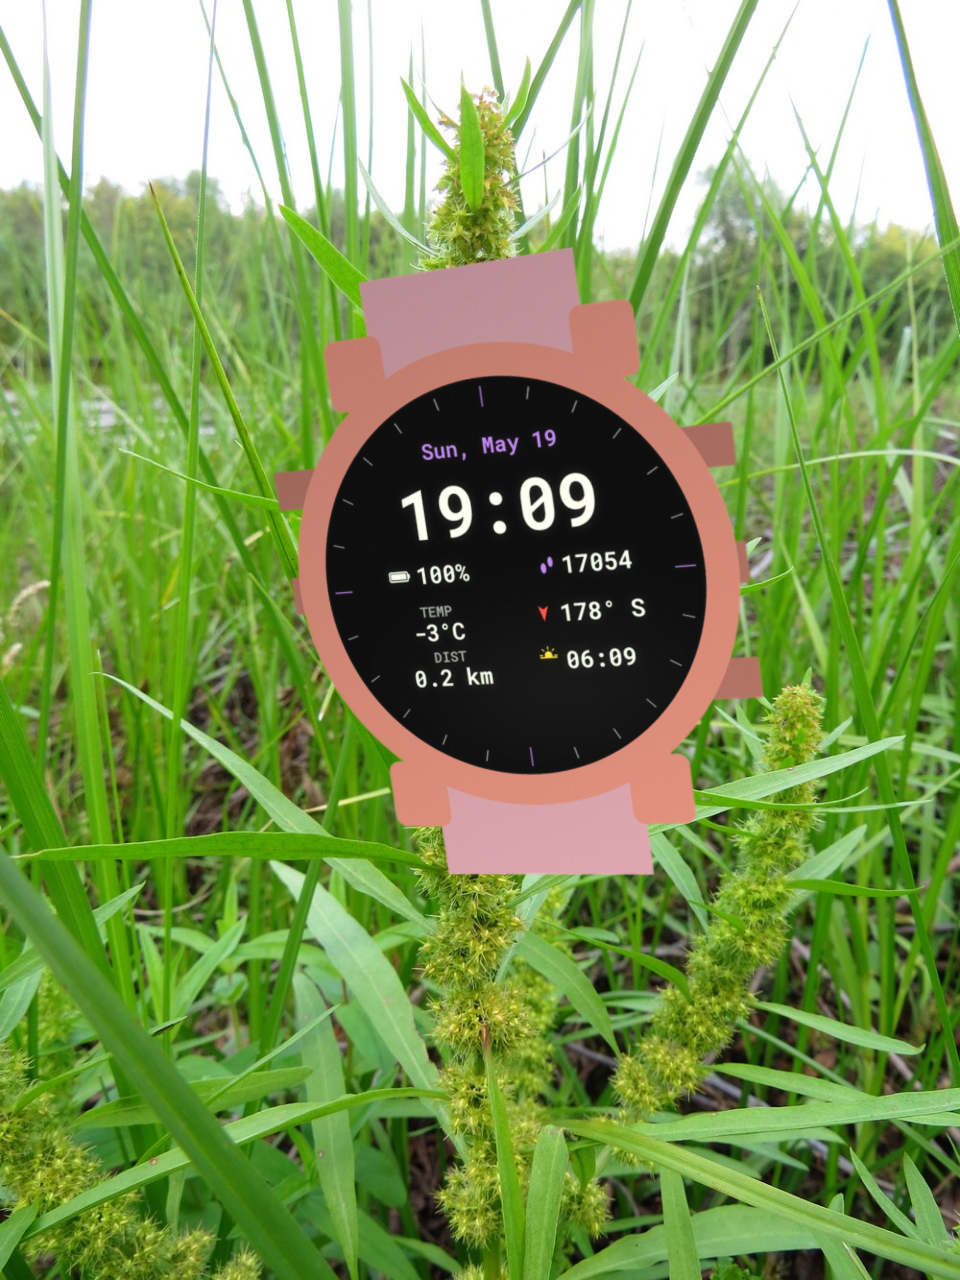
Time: {"hour": 19, "minute": 9}
